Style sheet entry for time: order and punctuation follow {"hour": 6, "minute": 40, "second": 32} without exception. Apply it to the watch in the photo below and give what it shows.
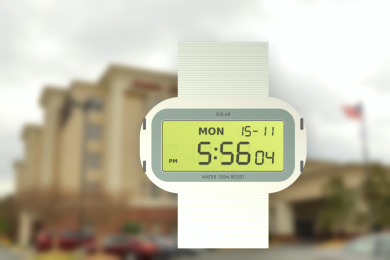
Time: {"hour": 5, "minute": 56, "second": 4}
